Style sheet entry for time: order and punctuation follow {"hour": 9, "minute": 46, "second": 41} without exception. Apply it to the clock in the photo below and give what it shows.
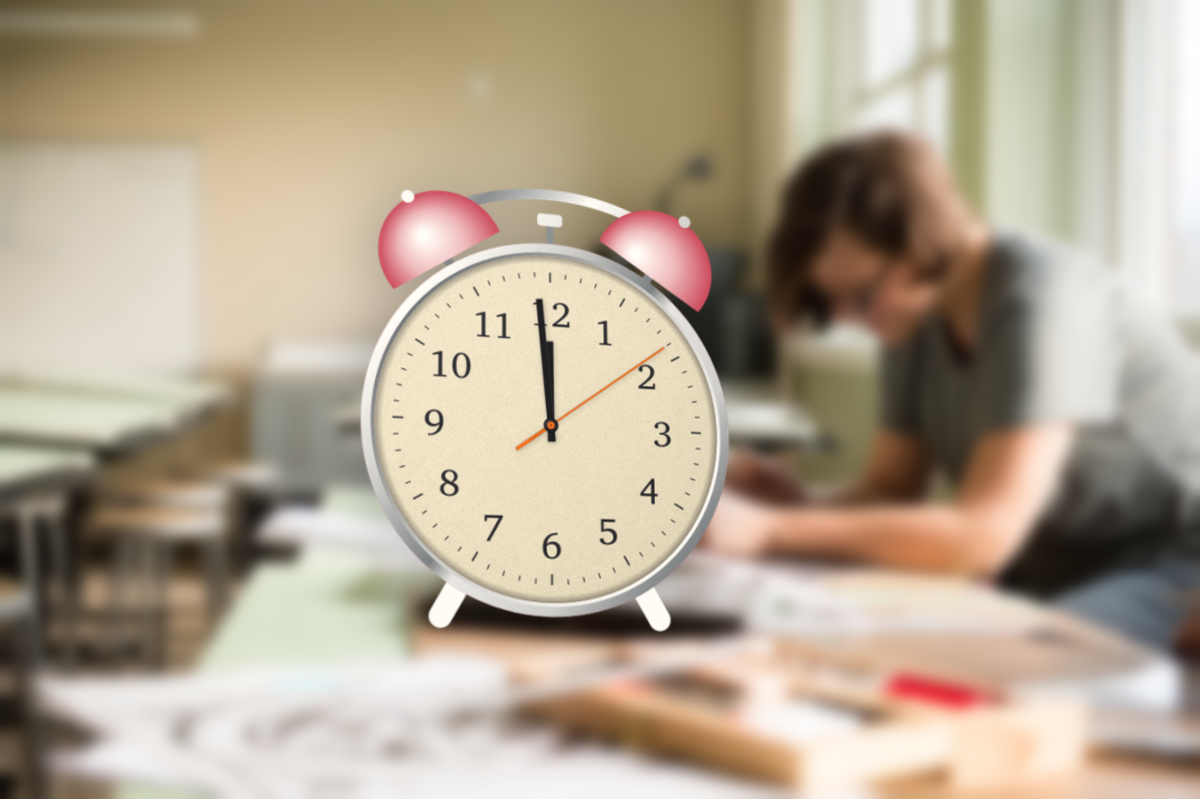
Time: {"hour": 11, "minute": 59, "second": 9}
